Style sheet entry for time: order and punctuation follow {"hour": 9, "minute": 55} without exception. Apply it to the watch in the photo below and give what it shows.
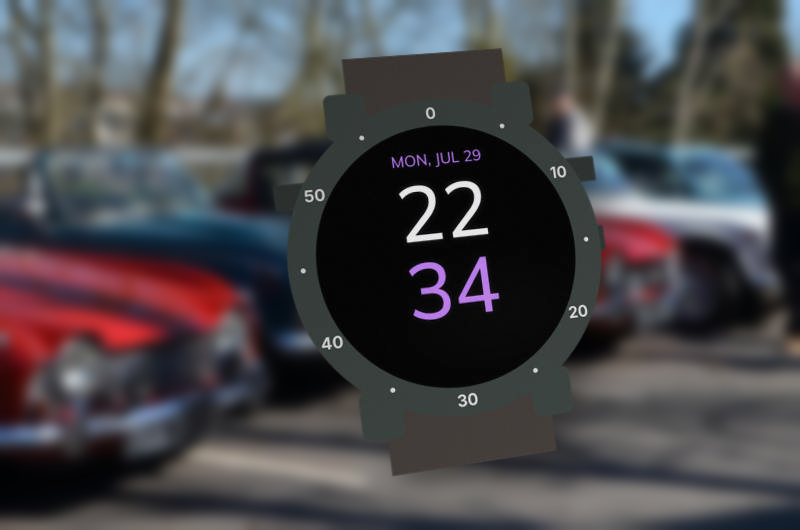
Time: {"hour": 22, "minute": 34}
